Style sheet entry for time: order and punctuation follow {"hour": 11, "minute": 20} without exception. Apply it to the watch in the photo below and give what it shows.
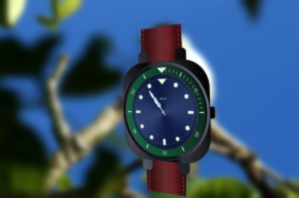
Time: {"hour": 10, "minute": 54}
